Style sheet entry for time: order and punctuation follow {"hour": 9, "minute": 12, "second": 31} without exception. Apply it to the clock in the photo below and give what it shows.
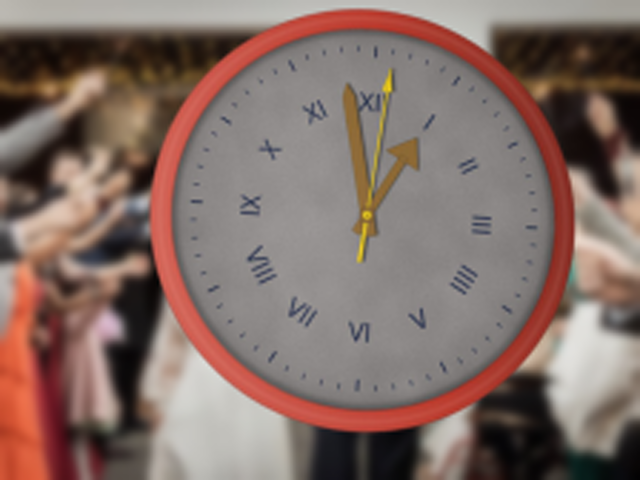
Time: {"hour": 12, "minute": 58, "second": 1}
